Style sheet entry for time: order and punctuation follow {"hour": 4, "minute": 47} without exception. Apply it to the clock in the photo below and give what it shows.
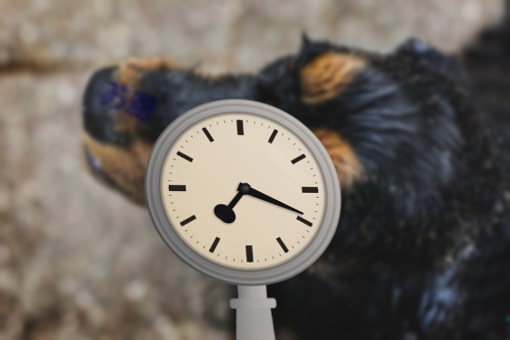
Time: {"hour": 7, "minute": 19}
